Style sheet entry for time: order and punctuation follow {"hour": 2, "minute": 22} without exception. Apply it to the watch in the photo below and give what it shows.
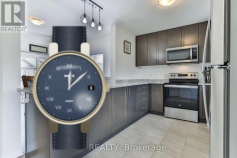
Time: {"hour": 12, "minute": 8}
